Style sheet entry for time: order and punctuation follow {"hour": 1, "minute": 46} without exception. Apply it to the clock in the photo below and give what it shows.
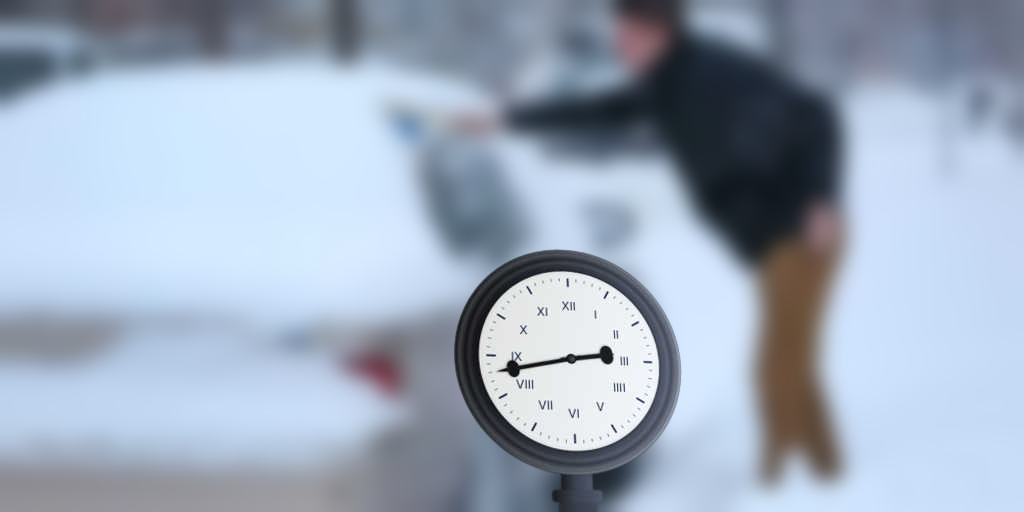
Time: {"hour": 2, "minute": 43}
